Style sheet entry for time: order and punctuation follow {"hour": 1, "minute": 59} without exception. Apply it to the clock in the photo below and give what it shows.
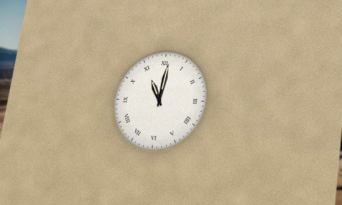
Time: {"hour": 11, "minute": 1}
